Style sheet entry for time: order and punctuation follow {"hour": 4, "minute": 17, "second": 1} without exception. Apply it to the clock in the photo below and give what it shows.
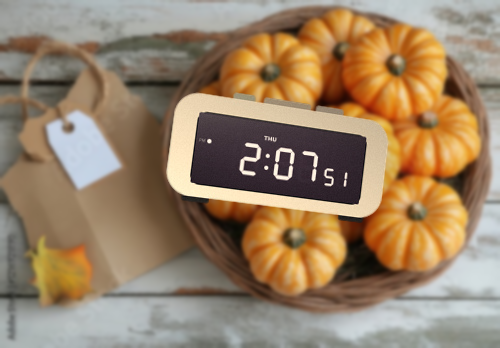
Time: {"hour": 2, "minute": 7, "second": 51}
